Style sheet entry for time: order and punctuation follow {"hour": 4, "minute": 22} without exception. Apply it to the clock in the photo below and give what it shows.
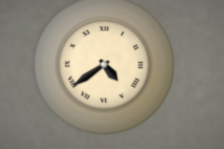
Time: {"hour": 4, "minute": 39}
